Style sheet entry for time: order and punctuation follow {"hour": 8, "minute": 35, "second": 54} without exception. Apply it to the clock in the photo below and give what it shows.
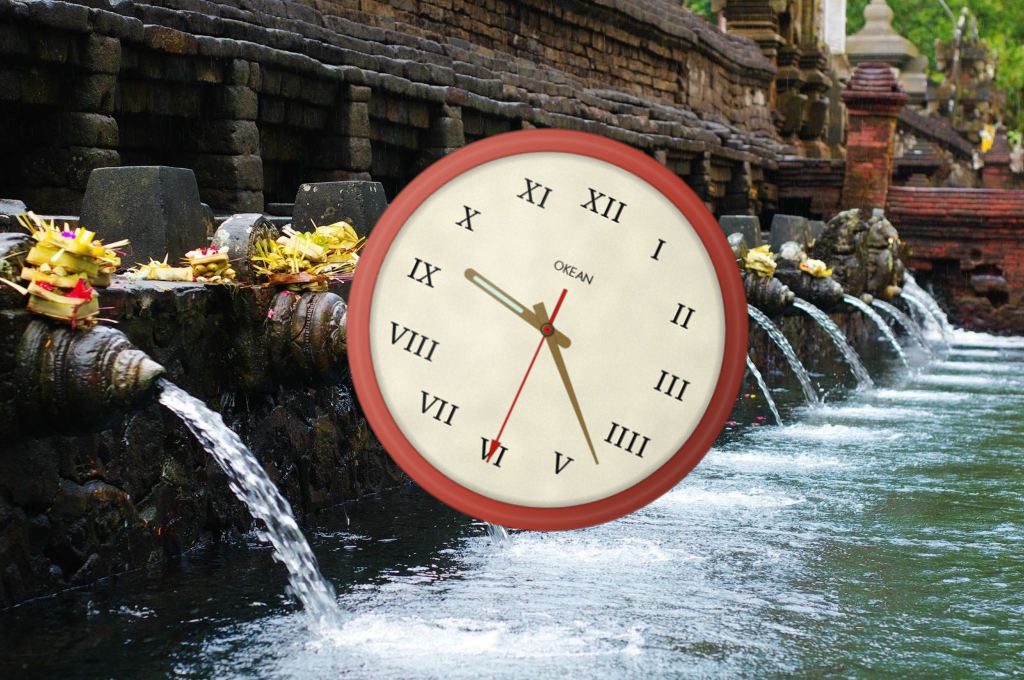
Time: {"hour": 9, "minute": 22, "second": 30}
